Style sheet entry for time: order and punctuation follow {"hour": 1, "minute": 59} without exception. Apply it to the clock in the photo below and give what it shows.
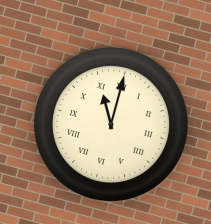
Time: {"hour": 11, "minute": 0}
